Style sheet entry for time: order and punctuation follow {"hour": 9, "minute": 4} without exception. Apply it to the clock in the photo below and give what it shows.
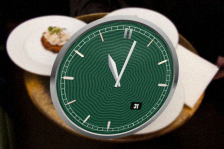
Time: {"hour": 11, "minute": 2}
